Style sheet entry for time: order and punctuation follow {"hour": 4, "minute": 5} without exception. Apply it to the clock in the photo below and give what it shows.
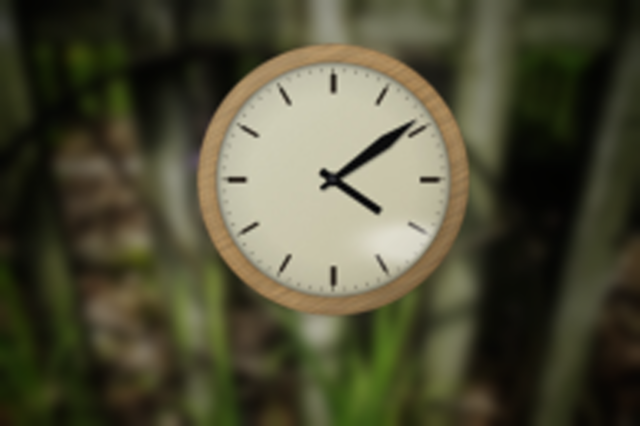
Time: {"hour": 4, "minute": 9}
